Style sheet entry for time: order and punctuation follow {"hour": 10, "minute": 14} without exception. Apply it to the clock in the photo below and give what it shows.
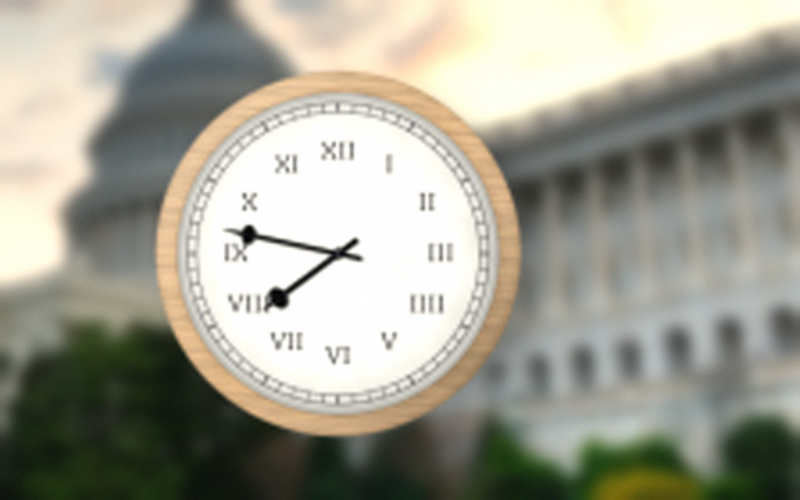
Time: {"hour": 7, "minute": 47}
